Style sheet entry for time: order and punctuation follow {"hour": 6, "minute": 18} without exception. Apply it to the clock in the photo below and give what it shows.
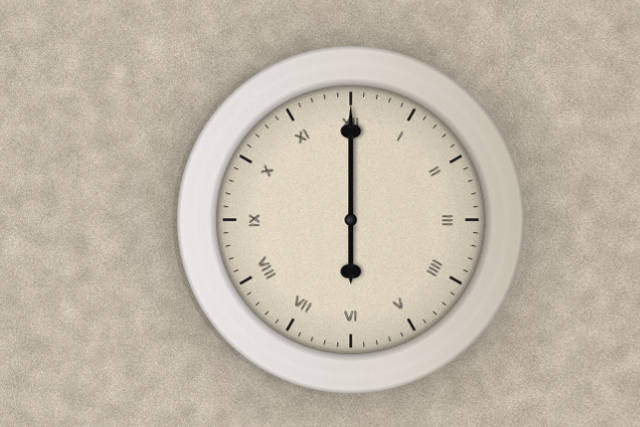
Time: {"hour": 6, "minute": 0}
